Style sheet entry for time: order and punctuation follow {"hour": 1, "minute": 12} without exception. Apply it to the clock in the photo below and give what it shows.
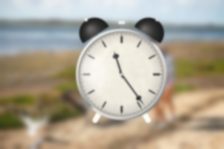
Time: {"hour": 11, "minute": 24}
